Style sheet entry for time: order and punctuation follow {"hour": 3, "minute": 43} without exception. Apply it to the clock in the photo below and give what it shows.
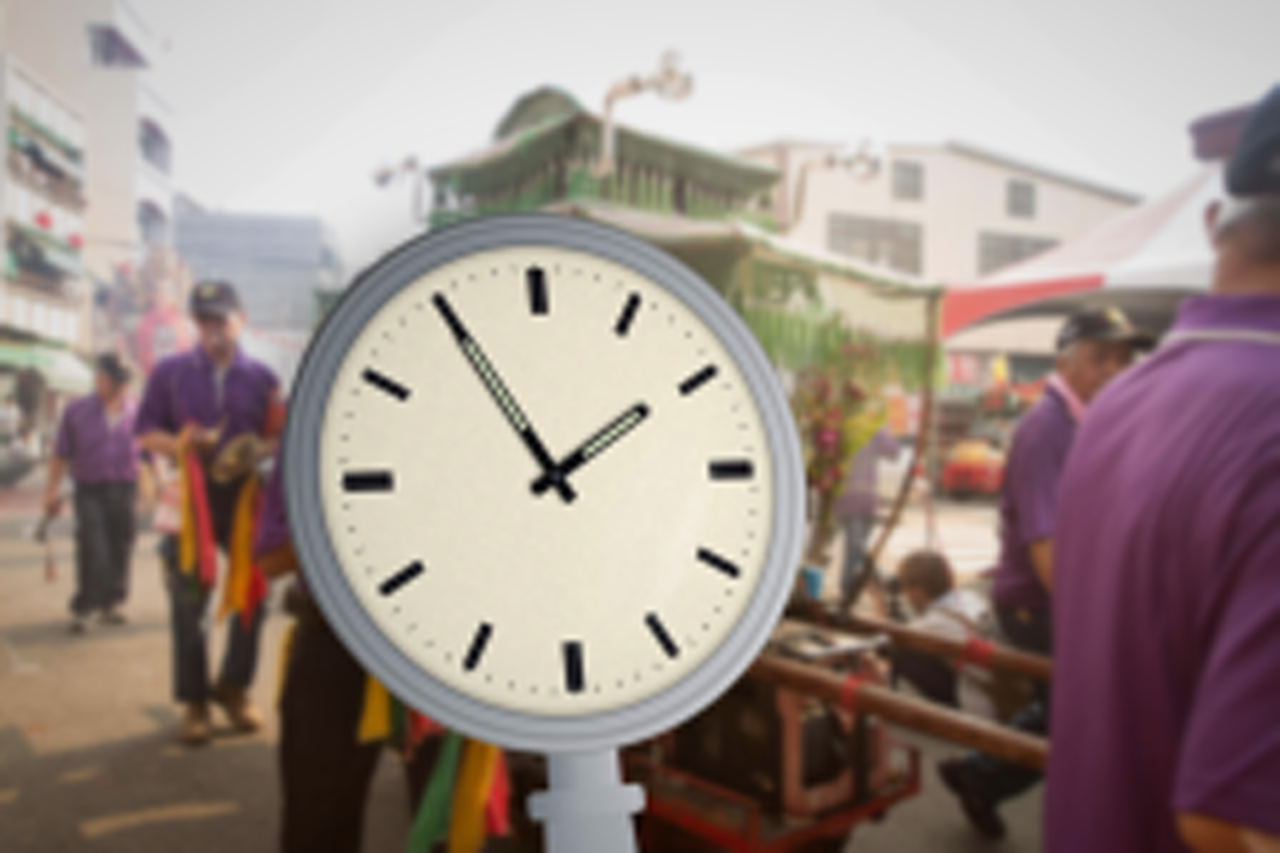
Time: {"hour": 1, "minute": 55}
